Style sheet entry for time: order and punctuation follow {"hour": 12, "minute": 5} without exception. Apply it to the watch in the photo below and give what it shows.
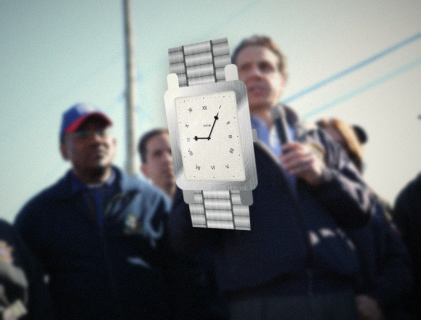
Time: {"hour": 9, "minute": 5}
